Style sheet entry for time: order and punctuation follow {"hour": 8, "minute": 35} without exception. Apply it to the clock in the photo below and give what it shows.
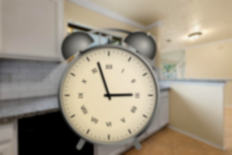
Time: {"hour": 2, "minute": 57}
